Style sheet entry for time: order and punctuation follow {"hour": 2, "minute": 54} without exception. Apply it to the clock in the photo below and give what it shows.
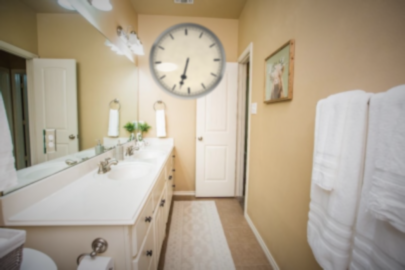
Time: {"hour": 6, "minute": 33}
